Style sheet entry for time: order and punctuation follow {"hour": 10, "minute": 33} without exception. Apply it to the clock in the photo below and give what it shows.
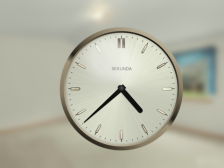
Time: {"hour": 4, "minute": 38}
